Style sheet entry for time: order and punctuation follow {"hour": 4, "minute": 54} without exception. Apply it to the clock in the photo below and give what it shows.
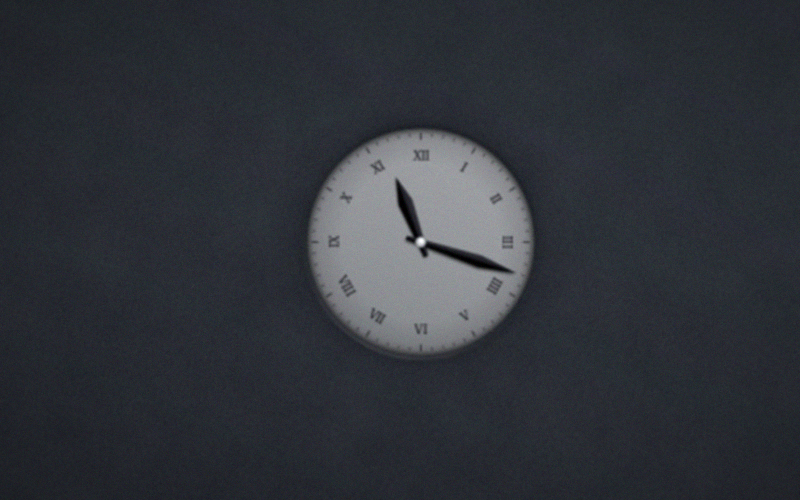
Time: {"hour": 11, "minute": 18}
